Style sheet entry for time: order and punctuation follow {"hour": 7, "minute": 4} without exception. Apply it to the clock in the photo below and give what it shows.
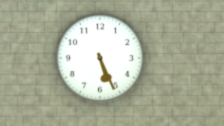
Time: {"hour": 5, "minute": 26}
